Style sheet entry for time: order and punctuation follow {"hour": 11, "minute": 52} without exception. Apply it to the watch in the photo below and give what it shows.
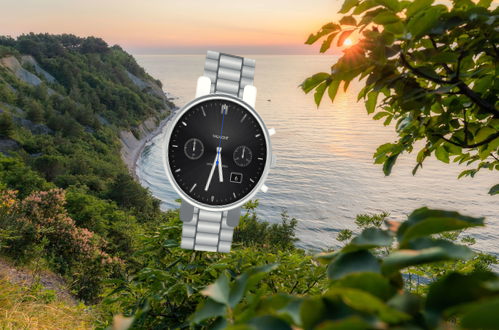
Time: {"hour": 5, "minute": 32}
